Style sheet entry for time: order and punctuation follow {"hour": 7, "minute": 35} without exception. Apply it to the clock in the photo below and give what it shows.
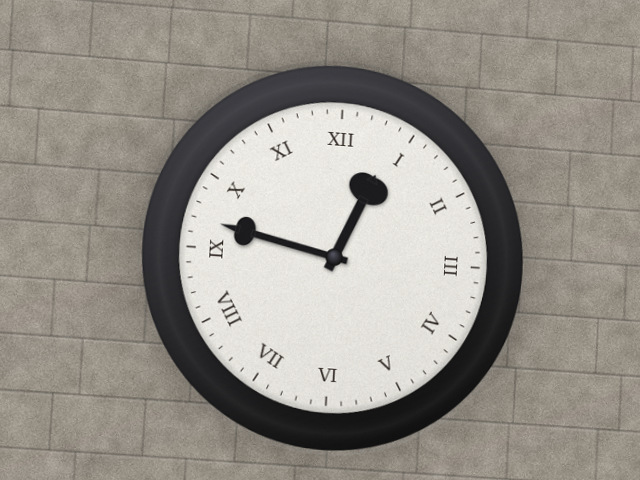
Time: {"hour": 12, "minute": 47}
